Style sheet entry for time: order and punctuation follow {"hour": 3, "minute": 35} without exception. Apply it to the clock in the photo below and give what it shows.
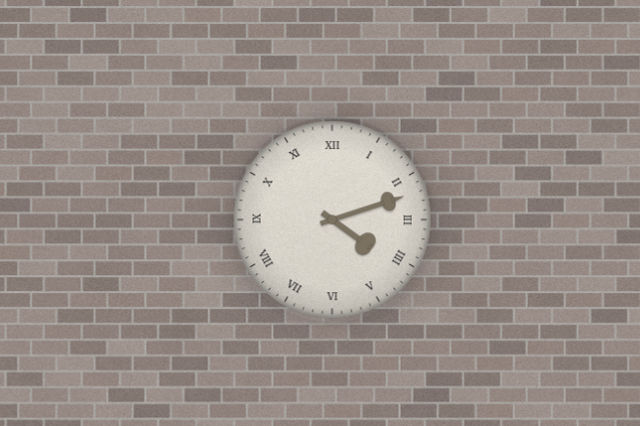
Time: {"hour": 4, "minute": 12}
